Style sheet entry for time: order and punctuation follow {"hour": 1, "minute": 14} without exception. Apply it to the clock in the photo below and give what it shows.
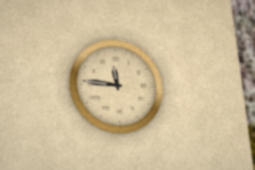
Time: {"hour": 11, "minute": 46}
